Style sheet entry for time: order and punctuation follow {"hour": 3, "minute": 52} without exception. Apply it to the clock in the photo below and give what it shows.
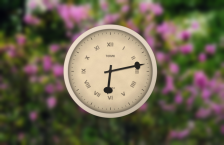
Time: {"hour": 6, "minute": 13}
